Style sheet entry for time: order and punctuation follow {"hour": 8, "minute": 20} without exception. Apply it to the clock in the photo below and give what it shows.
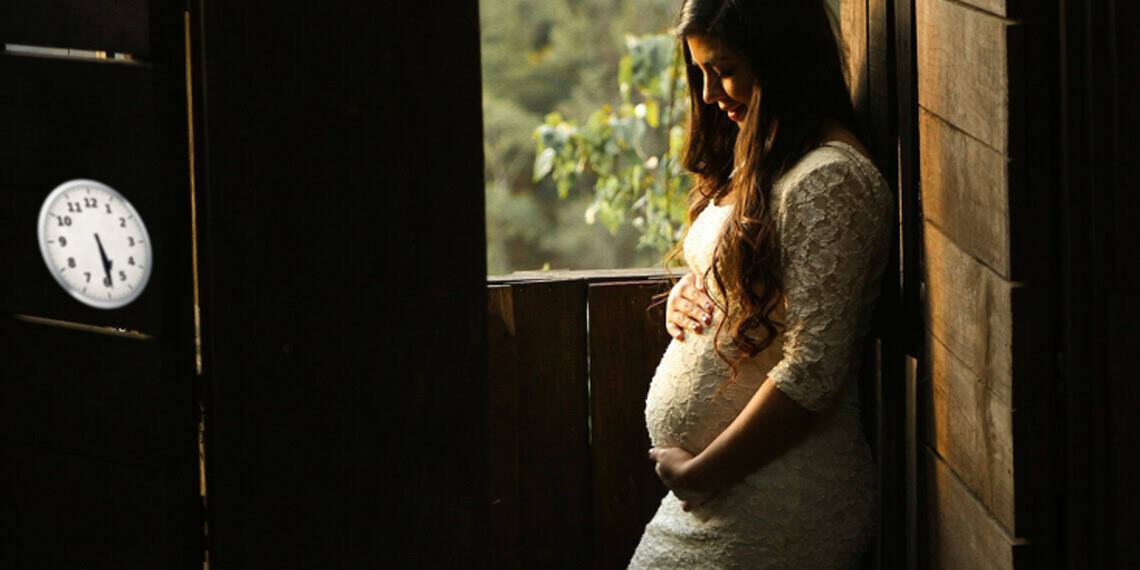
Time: {"hour": 5, "minute": 29}
